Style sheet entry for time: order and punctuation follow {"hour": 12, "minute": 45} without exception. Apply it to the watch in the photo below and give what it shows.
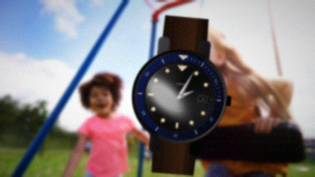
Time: {"hour": 2, "minute": 4}
